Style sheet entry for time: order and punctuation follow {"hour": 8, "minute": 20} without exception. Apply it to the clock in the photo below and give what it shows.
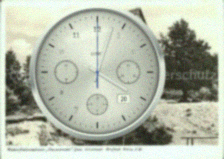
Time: {"hour": 4, "minute": 3}
